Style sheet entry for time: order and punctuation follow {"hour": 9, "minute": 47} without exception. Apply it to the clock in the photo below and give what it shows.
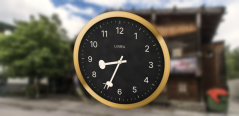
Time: {"hour": 8, "minute": 34}
